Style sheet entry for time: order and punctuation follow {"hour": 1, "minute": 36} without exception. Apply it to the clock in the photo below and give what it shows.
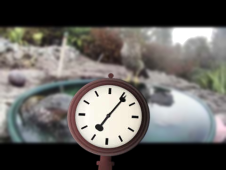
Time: {"hour": 7, "minute": 6}
